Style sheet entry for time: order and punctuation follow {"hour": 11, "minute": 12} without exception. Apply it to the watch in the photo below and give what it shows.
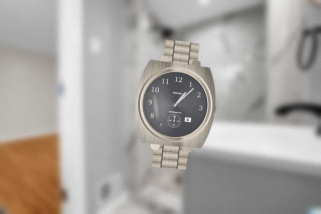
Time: {"hour": 1, "minute": 7}
